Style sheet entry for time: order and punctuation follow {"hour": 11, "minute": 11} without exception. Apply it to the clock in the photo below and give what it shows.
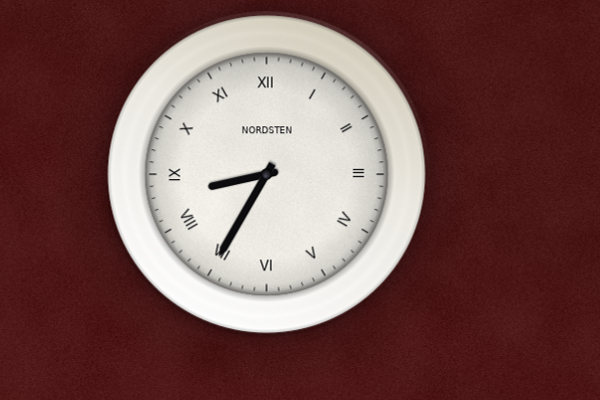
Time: {"hour": 8, "minute": 35}
